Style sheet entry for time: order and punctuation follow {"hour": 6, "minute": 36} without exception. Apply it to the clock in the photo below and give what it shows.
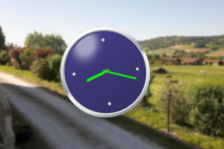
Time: {"hour": 8, "minute": 18}
